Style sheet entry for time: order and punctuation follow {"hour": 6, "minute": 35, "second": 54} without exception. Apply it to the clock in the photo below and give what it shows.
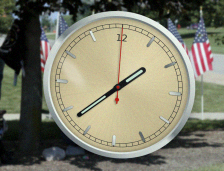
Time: {"hour": 1, "minute": 38, "second": 0}
